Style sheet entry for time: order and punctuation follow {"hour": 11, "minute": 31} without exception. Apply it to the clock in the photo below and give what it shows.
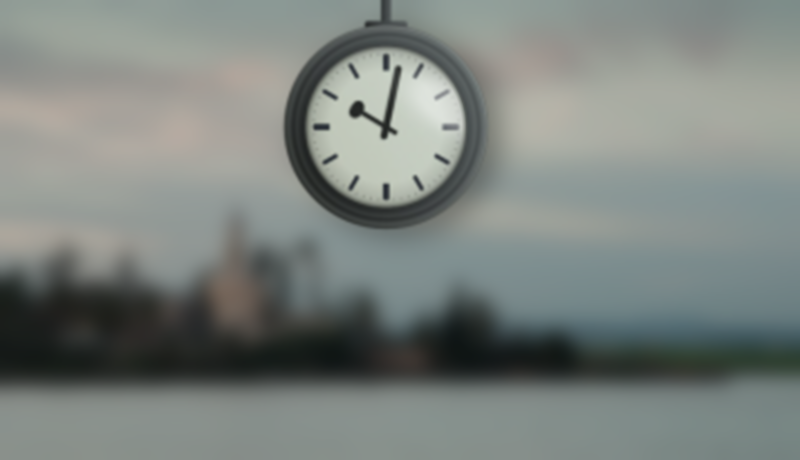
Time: {"hour": 10, "minute": 2}
